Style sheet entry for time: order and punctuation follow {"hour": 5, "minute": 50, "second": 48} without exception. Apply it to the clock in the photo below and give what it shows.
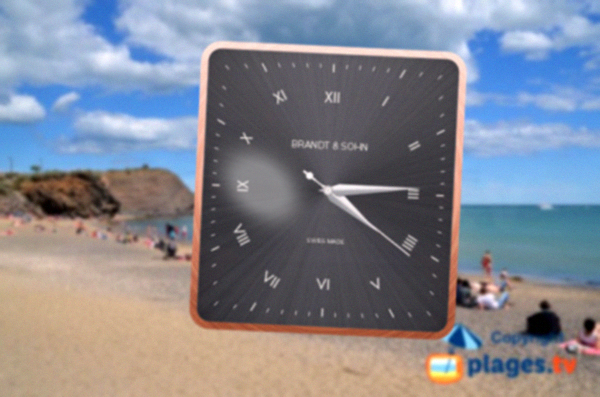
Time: {"hour": 4, "minute": 14, "second": 21}
